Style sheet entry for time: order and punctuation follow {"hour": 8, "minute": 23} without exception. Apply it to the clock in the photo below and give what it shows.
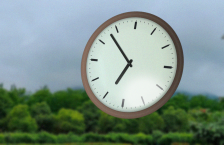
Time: {"hour": 6, "minute": 53}
